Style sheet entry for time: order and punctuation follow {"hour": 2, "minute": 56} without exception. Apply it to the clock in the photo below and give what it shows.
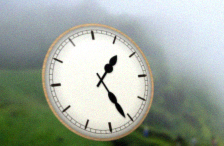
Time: {"hour": 1, "minute": 26}
